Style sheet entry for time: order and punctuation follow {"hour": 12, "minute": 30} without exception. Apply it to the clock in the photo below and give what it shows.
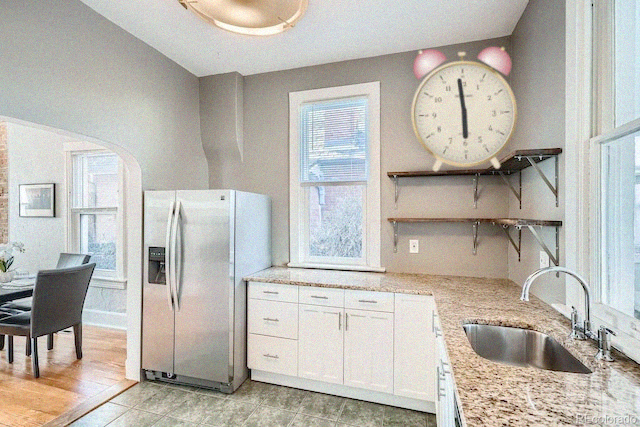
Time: {"hour": 5, "minute": 59}
